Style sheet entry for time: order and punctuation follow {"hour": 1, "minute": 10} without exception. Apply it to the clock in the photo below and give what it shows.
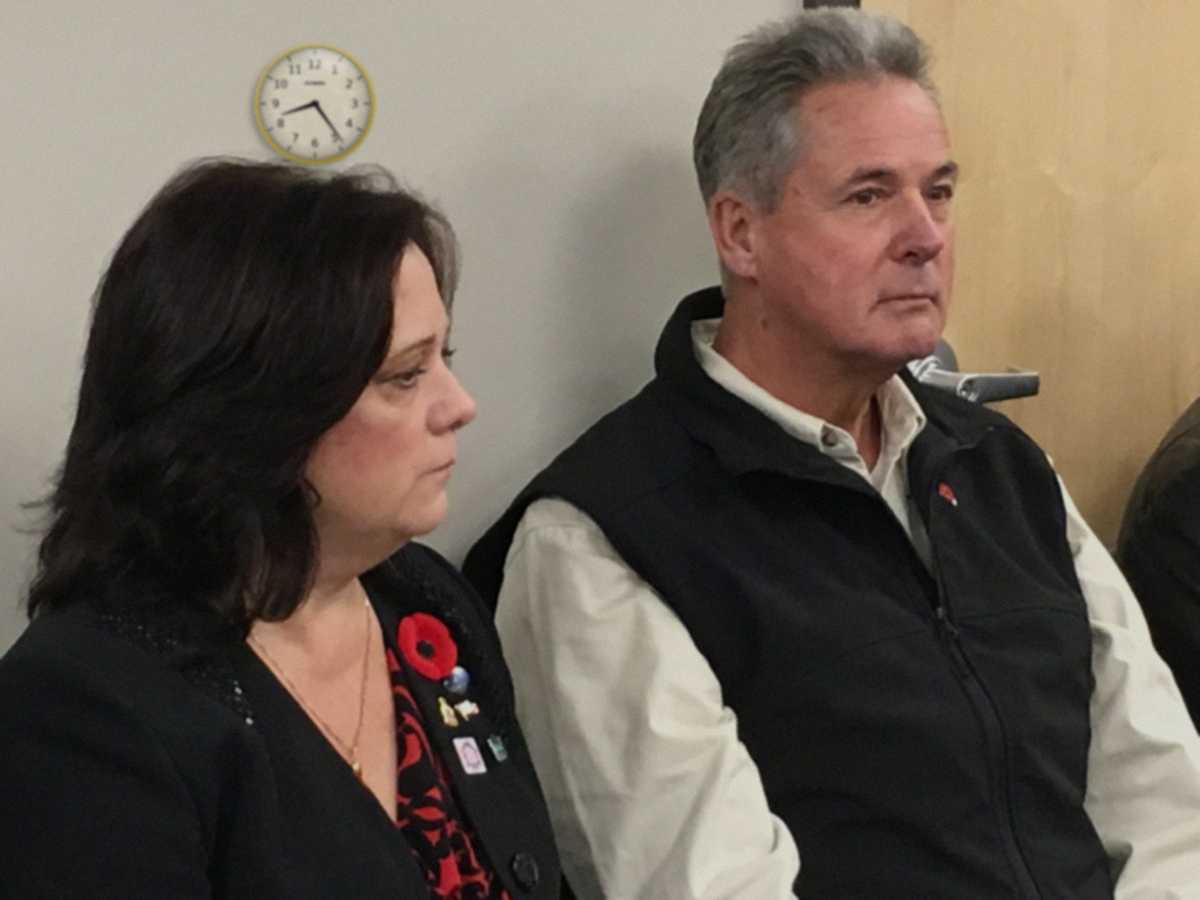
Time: {"hour": 8, "minute": 24}
